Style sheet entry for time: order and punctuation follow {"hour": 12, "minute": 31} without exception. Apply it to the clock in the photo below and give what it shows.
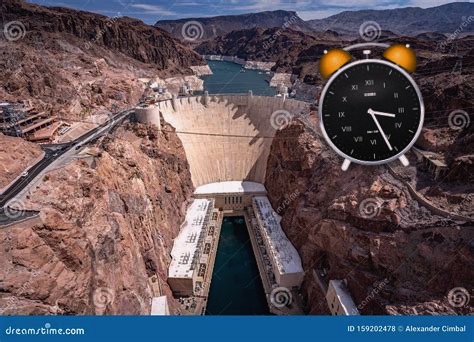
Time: {"hour": 3, "minute": 26}
